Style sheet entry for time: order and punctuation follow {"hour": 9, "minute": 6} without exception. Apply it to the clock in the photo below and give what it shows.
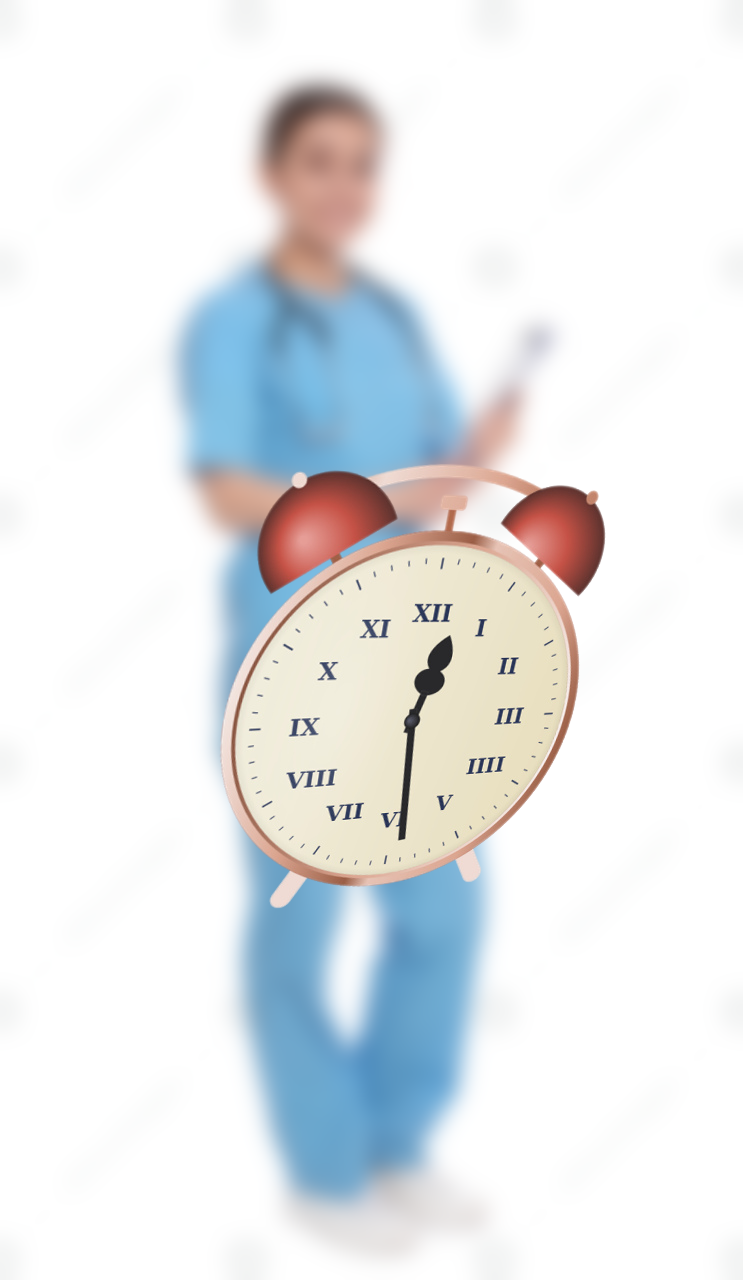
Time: {"hour": 12, "minute": 29}
